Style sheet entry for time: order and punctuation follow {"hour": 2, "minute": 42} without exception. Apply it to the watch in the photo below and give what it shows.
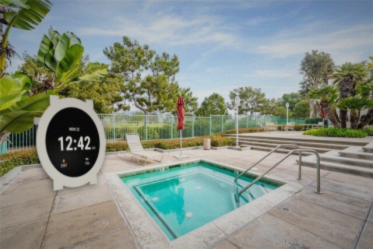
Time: {"hour": 12, "minute": 42}
